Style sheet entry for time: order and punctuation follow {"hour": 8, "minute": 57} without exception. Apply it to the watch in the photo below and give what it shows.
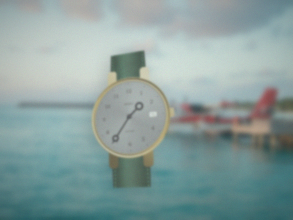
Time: {"hour": 1, "minute": 36}
